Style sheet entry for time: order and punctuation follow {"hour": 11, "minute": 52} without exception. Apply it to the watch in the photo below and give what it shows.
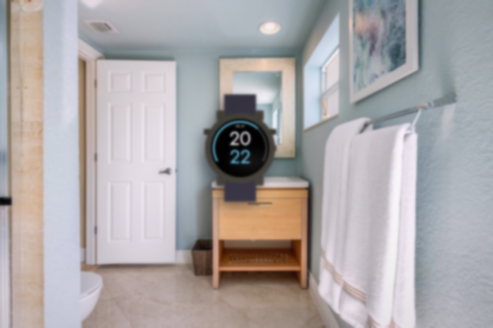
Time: {"hour": 20, "minute": 22}
